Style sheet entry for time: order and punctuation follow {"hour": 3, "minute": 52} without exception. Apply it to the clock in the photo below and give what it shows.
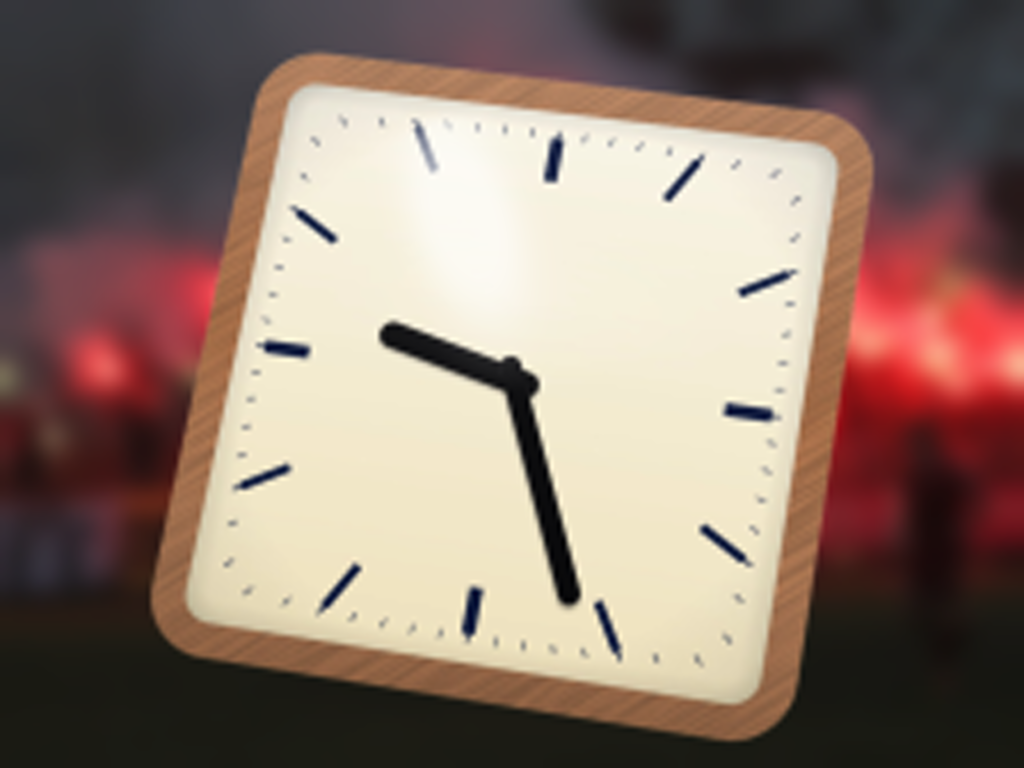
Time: {"hour": 9, "minute": 26}
